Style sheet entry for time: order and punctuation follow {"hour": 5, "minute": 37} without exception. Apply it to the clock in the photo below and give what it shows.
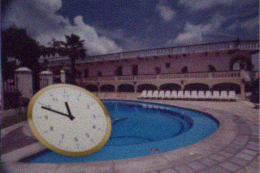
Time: {"hour": 11, "minute": 49}
